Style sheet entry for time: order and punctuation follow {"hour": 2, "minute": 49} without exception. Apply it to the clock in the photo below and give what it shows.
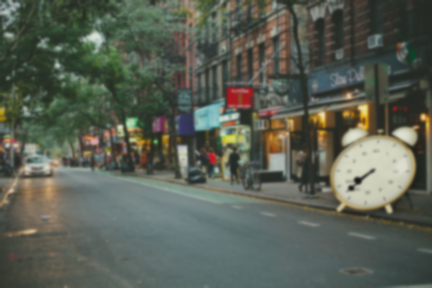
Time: {"hour": 7, "minute": 37}
